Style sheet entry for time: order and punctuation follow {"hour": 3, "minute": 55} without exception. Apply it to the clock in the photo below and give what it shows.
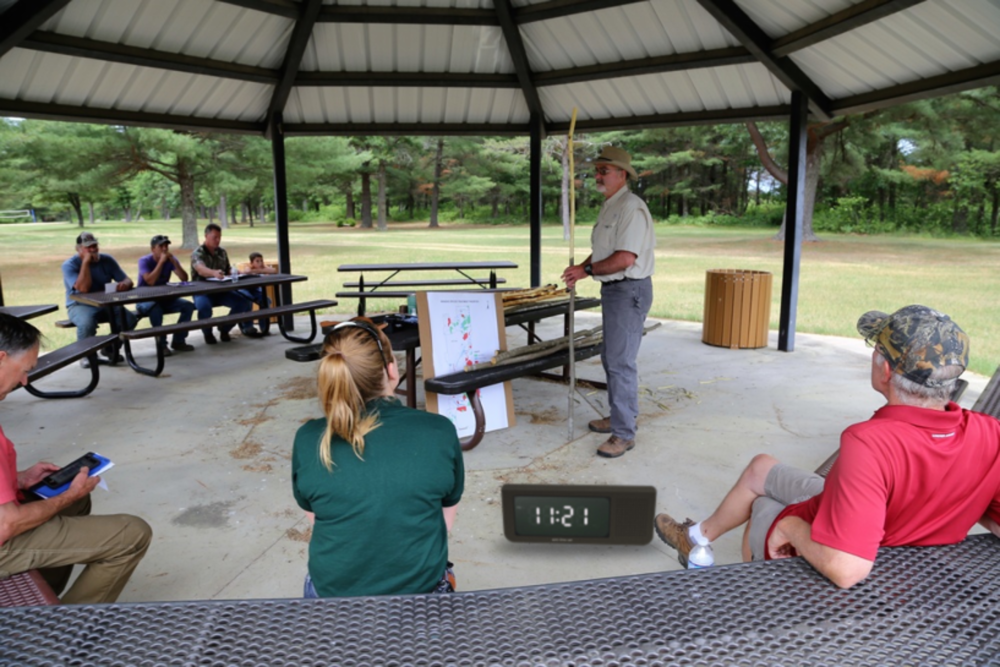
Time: {"hour": 11, "minute": 21}
